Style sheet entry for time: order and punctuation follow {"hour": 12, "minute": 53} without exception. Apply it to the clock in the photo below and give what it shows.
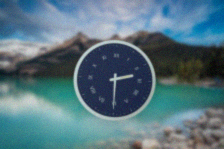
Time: {"hour": 2, "minute": 30}
